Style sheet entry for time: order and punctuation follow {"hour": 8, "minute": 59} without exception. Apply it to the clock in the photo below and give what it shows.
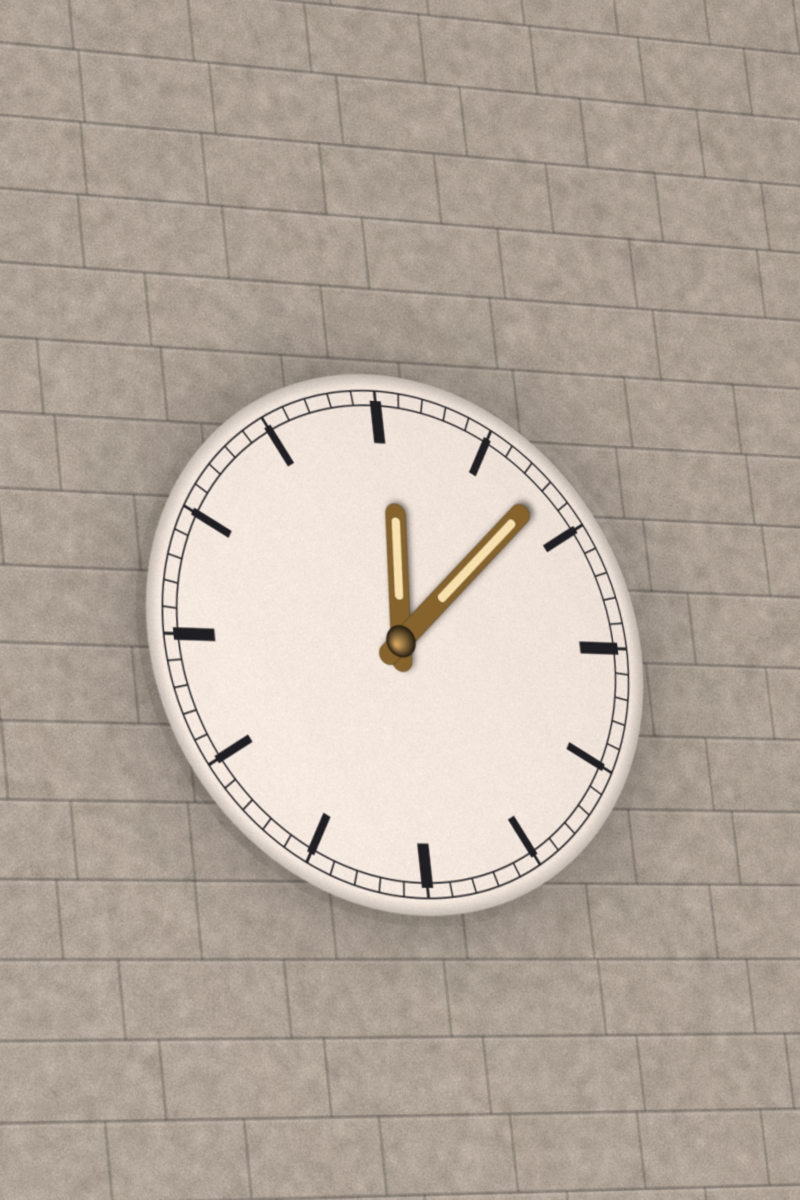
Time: {"hour": 12, "minute": 8}
